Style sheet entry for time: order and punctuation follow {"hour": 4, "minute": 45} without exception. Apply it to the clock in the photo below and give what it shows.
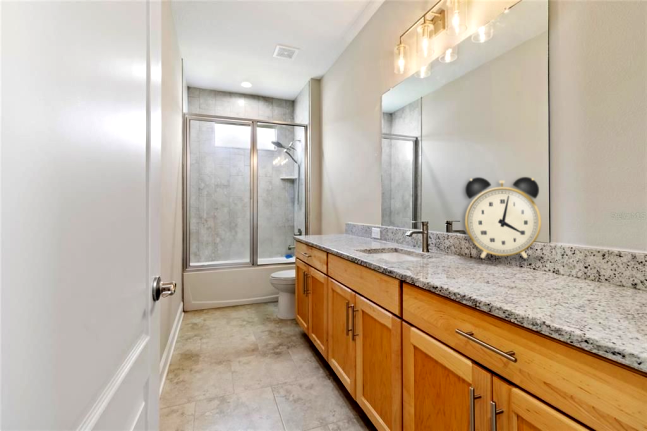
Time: {"hour": 4, "minute": 2}
